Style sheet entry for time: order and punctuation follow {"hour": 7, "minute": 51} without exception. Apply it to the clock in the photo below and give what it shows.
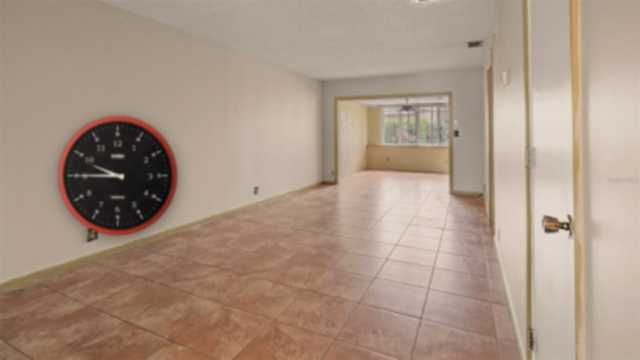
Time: {"hour": 9, "minute": 45}
